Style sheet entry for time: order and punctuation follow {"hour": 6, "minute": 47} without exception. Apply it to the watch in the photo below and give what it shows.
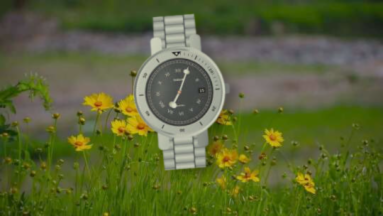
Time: {"hour": 7, "minute": 4}
